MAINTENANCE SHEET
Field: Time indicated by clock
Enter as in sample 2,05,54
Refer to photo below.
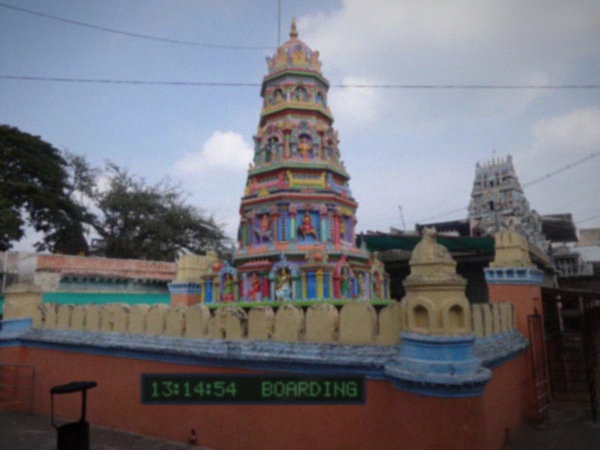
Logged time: 13,14,54
